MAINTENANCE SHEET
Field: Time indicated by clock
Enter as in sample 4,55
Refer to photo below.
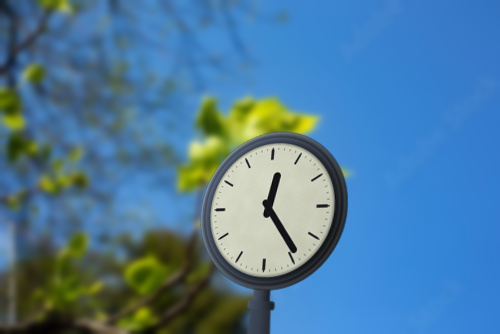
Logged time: 12,24
